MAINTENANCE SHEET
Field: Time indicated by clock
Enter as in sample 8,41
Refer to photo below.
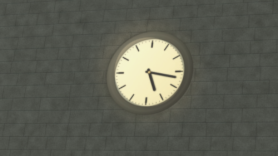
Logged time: 5,17
